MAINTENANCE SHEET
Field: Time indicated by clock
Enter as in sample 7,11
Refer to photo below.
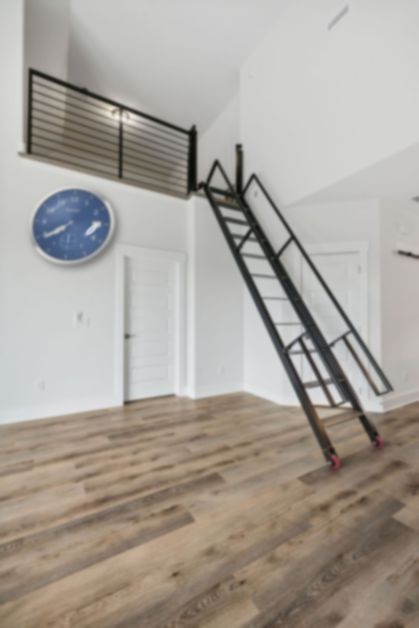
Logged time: 7,39
